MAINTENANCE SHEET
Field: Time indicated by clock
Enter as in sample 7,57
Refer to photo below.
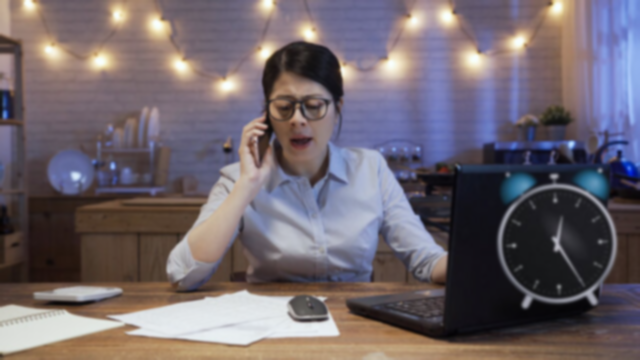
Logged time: 12,25
